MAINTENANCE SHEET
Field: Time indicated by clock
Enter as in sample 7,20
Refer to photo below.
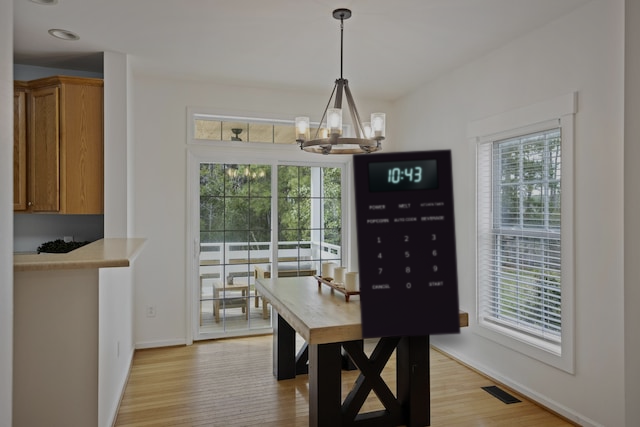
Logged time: 10,43
